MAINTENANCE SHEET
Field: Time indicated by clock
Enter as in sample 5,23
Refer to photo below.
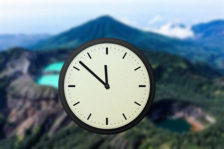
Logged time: 11,52
